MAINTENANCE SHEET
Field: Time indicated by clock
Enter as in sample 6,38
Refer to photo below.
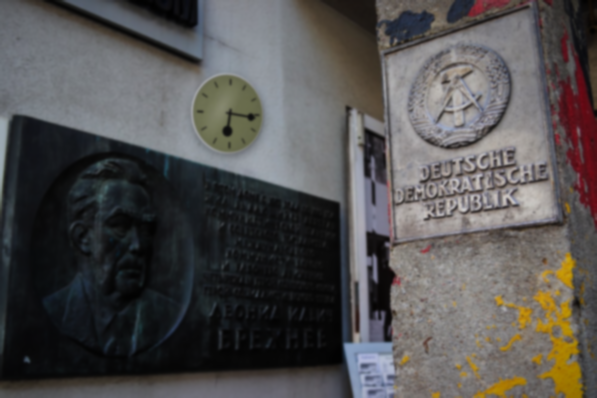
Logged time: 6,16
